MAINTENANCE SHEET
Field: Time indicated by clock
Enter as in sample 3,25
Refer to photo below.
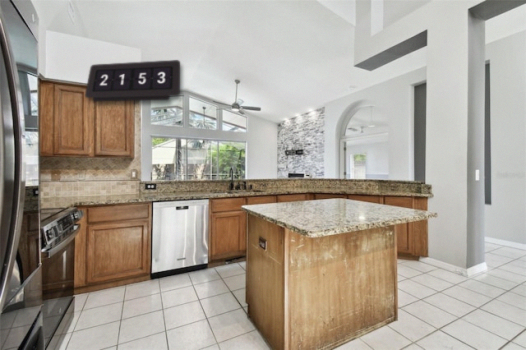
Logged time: 21,53
